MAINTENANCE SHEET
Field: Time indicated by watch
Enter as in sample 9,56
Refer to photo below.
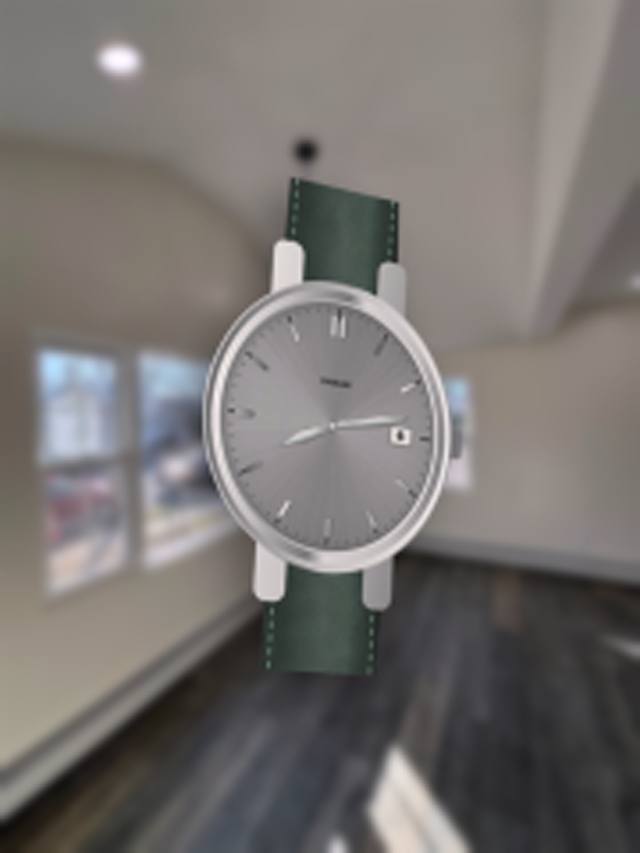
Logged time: 8,13
